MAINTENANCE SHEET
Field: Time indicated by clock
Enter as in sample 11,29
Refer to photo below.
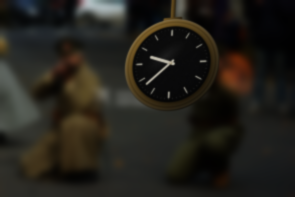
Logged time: 9,38
